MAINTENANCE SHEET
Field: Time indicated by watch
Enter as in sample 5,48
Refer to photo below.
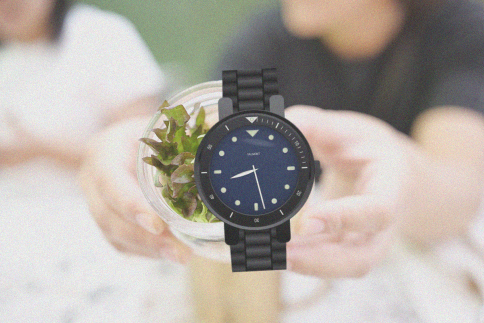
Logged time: 8,28
